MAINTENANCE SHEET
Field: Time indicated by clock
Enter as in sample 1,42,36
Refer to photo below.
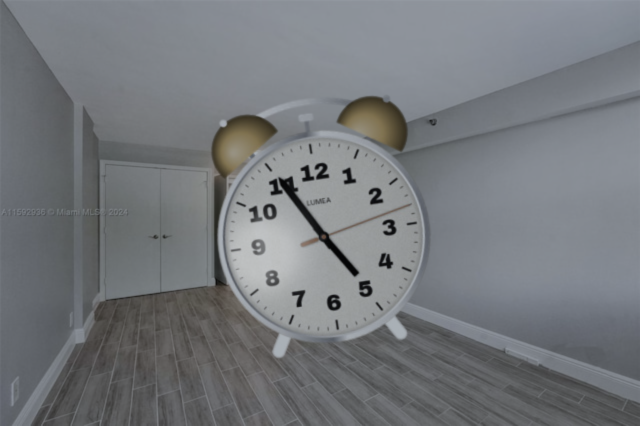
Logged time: 4,55,13
